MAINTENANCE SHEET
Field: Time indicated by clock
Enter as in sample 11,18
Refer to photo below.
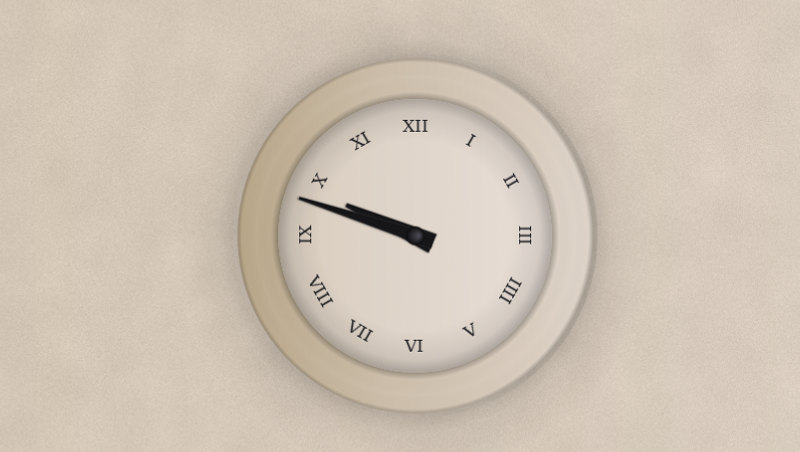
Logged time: 9,48
